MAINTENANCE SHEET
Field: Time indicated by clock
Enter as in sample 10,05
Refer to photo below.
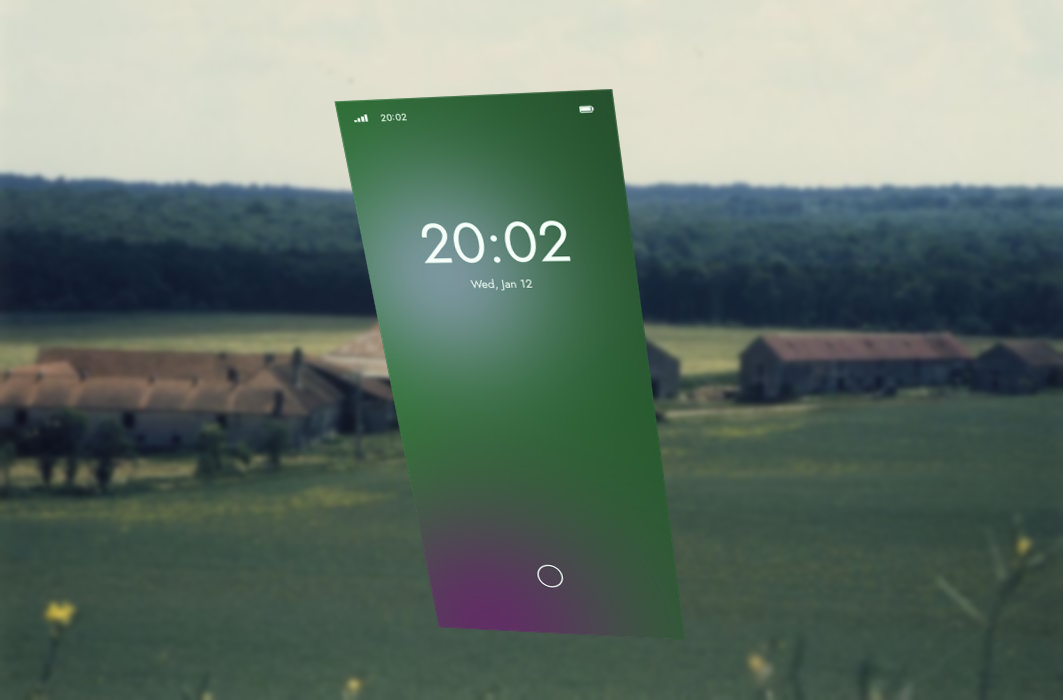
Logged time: 20,02
